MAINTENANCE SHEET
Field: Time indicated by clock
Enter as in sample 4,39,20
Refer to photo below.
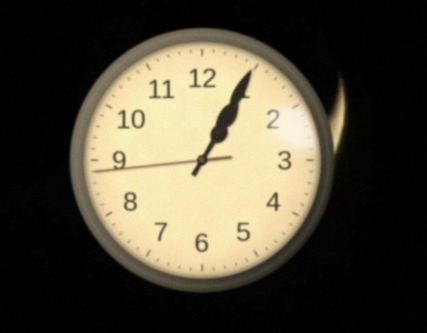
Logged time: 1,04,44
